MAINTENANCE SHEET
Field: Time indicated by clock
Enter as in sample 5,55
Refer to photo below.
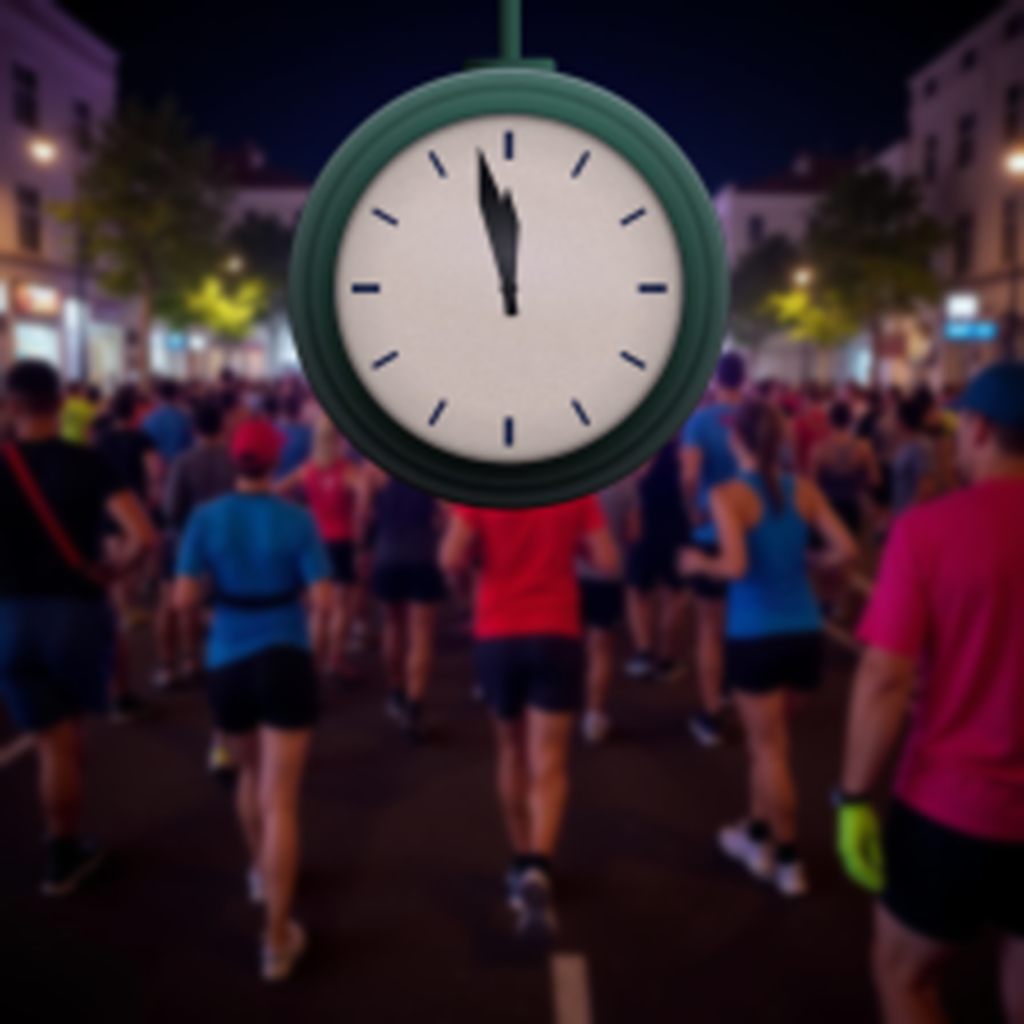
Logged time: 11,58
